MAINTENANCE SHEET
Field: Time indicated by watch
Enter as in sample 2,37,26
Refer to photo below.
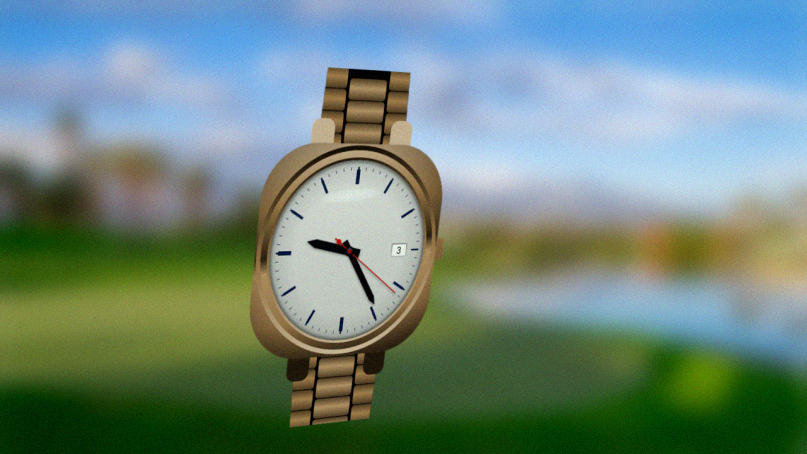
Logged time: 9,24,21
